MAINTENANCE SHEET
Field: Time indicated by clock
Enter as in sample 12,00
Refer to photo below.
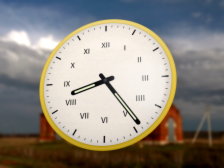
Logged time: 8,24
